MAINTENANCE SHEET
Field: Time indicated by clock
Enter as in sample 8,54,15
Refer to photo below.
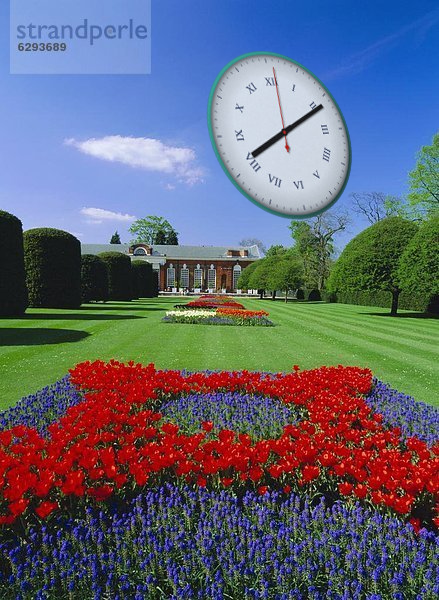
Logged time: 8,11,01
